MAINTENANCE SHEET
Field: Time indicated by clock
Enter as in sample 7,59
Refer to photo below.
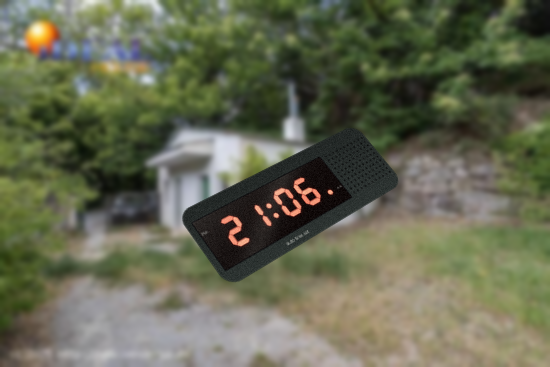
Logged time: 21,06
